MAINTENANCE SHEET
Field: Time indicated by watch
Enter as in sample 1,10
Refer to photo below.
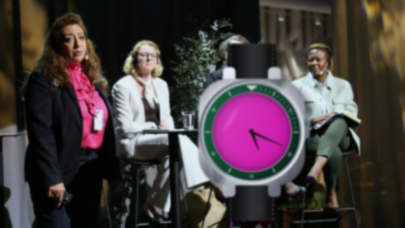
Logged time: 5,19
